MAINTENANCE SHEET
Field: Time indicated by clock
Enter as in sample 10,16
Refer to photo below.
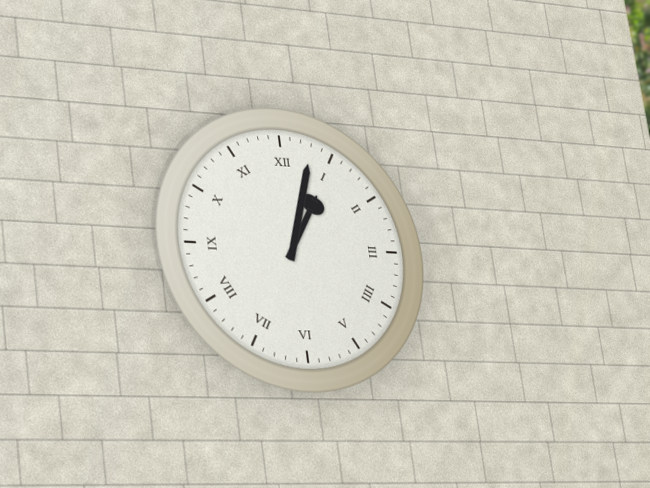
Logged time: 1,03
